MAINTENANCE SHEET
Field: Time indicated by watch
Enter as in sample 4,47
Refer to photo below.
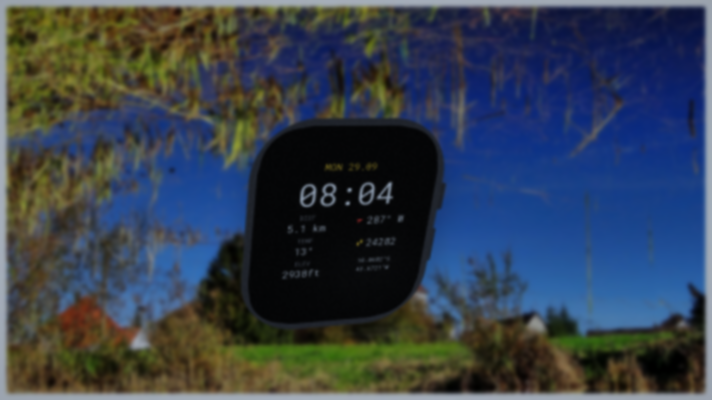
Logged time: 8,04
